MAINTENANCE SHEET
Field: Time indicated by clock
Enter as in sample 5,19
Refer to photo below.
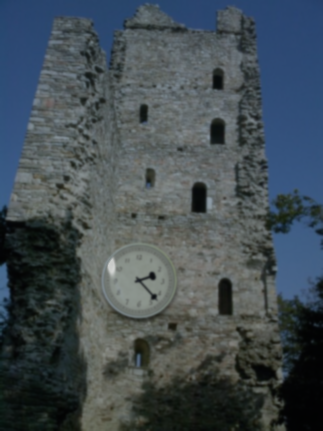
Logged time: 2,23
